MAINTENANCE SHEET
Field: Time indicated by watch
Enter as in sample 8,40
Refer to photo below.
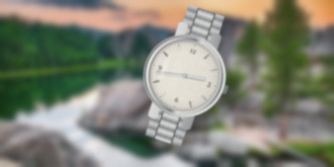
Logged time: 2,43
